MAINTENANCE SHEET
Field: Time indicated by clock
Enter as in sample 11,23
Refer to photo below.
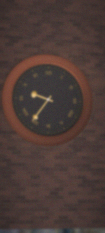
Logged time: 9,36
